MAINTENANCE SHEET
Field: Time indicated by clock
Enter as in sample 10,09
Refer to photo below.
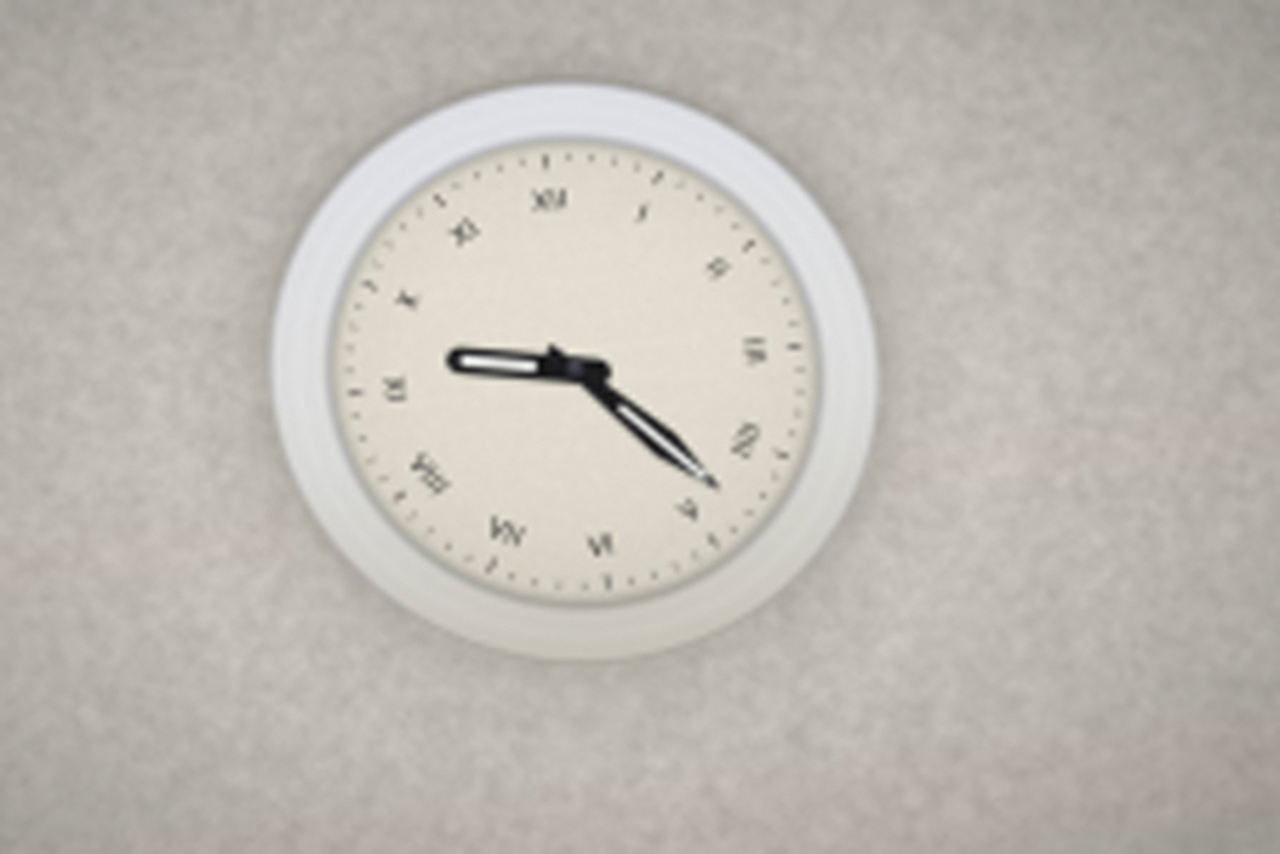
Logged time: 9,23
